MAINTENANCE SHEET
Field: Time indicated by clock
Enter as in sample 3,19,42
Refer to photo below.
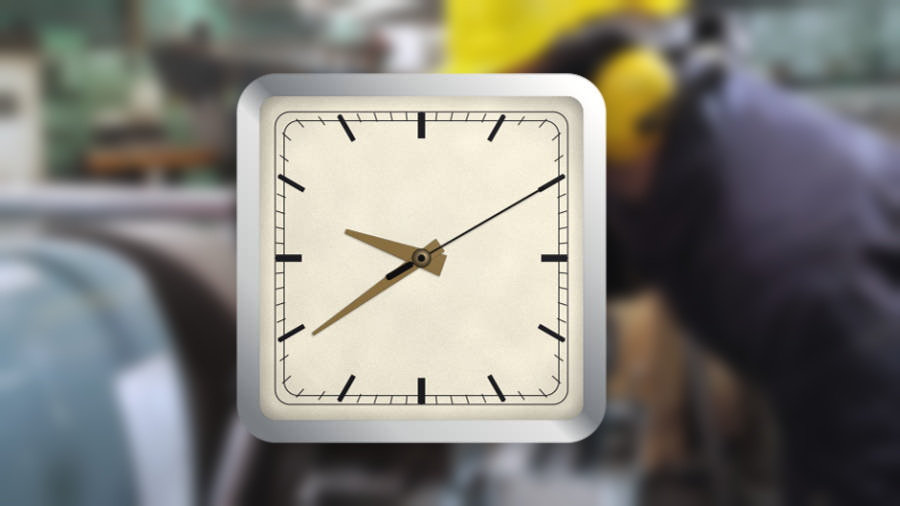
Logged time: 9,39,10
